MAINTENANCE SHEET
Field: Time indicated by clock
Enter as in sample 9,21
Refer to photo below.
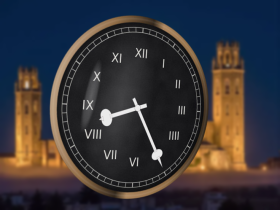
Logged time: 8,25
